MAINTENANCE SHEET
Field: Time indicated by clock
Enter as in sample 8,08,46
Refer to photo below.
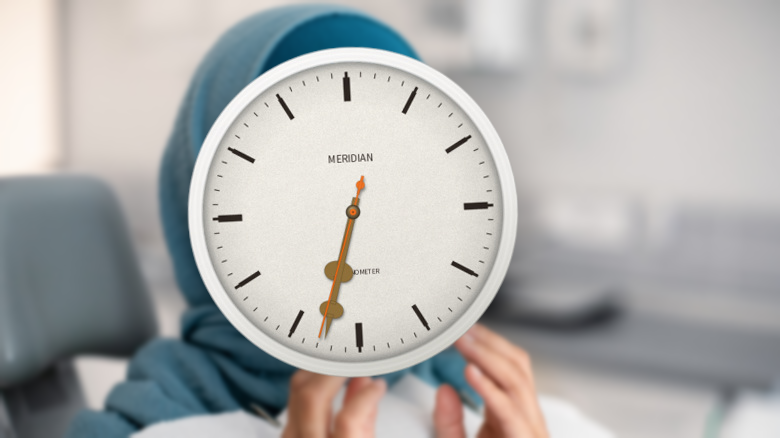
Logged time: 6,32,33
